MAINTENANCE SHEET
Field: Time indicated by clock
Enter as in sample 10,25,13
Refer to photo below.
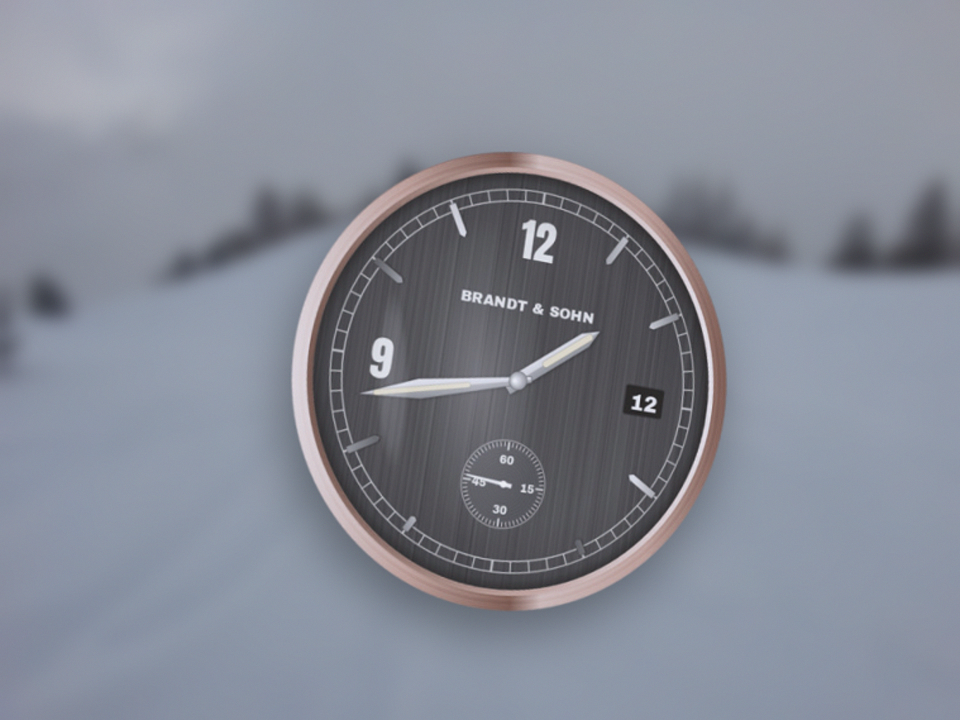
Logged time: 1,42,46
